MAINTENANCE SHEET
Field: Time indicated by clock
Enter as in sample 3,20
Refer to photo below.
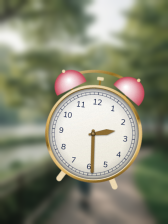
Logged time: 2,29
